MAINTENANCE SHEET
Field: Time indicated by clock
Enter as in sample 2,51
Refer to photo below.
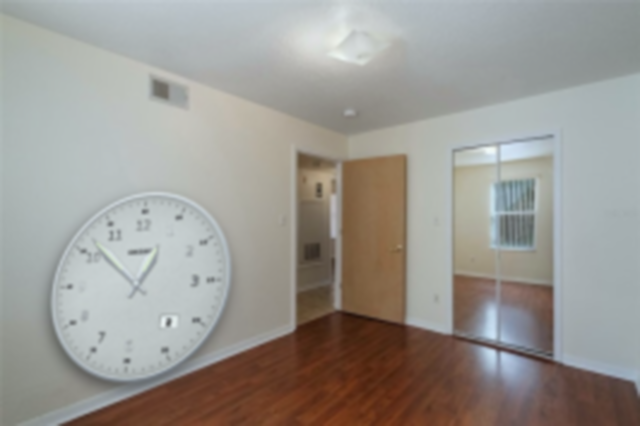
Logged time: 12,52
